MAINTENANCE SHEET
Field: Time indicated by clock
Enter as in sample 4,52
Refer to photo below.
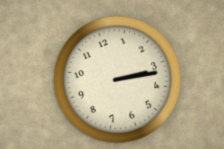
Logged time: 3,17
